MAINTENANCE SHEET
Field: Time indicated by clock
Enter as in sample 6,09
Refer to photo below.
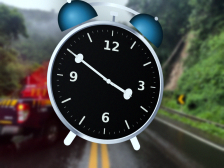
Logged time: 3,50
